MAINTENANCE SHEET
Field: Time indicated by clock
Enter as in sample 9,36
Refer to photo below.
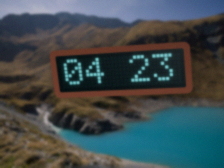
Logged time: 4,23
